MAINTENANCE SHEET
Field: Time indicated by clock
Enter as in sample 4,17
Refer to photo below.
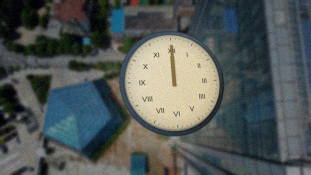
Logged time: 12,00
